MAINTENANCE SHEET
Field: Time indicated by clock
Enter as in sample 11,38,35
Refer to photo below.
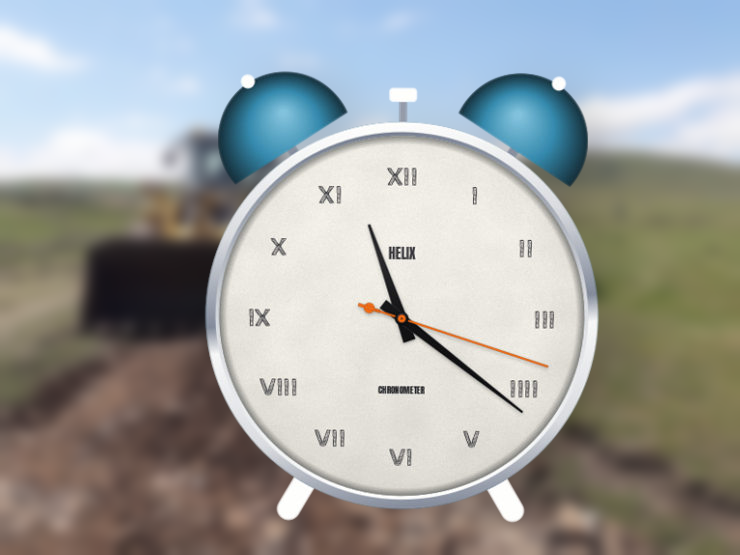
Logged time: 11,21,18
